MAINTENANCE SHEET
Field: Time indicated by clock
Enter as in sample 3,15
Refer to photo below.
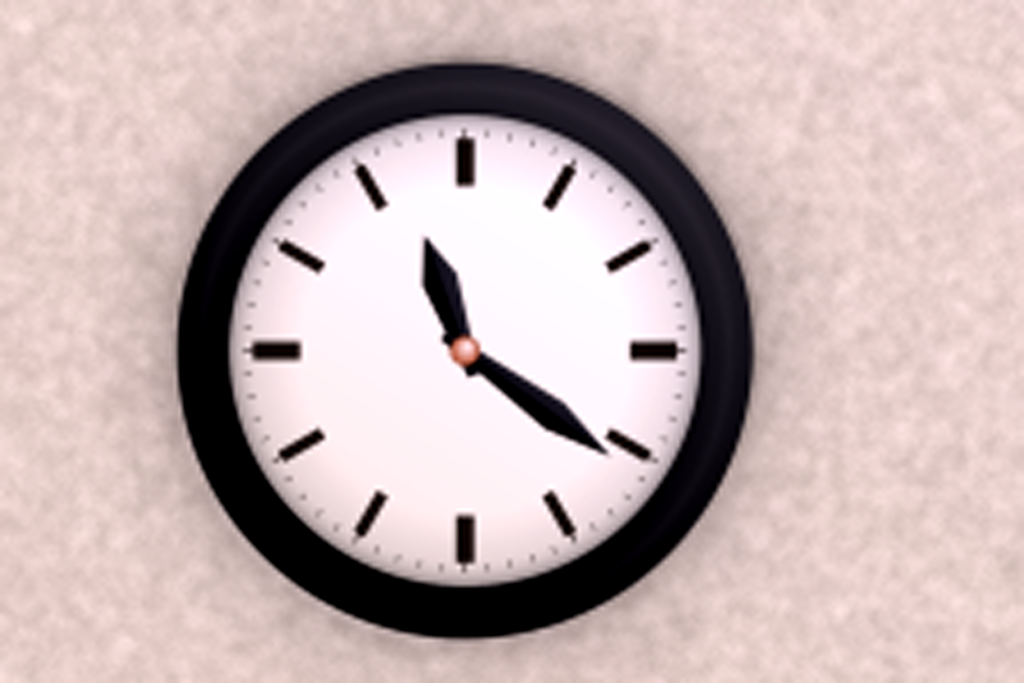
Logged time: 11,21
